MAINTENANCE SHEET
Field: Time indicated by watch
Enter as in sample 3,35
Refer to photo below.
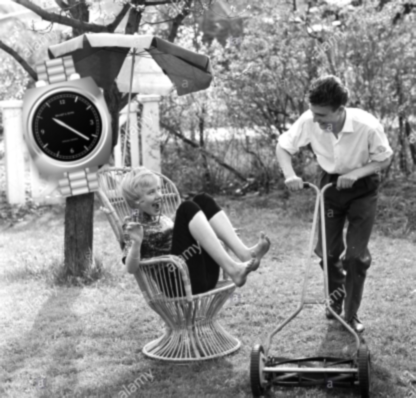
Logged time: 10,22
